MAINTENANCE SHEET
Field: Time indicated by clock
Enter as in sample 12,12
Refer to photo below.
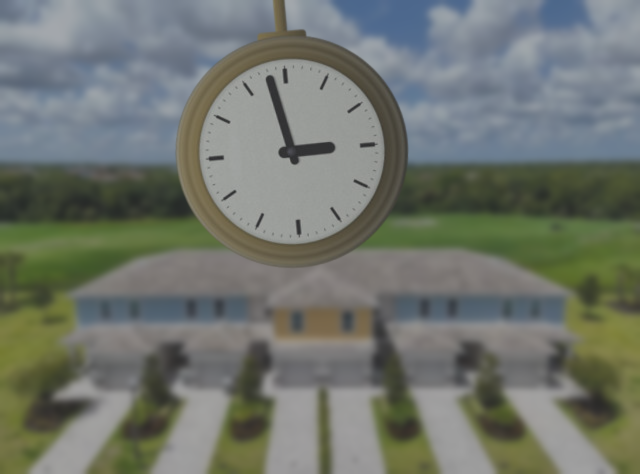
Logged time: 2,58
